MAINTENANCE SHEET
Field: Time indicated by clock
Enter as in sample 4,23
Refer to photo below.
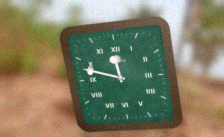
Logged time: 11,48
